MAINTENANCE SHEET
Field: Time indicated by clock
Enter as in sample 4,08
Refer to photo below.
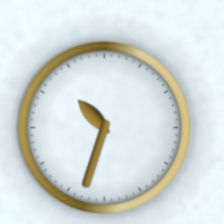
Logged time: 10,33
